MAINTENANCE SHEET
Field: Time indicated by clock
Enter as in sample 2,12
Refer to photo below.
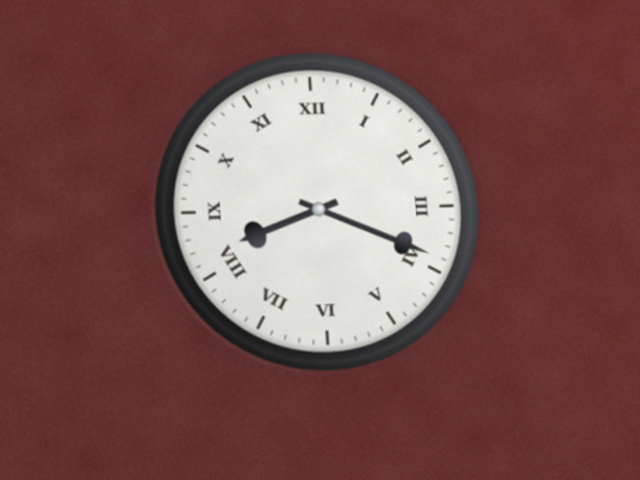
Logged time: 8,19
